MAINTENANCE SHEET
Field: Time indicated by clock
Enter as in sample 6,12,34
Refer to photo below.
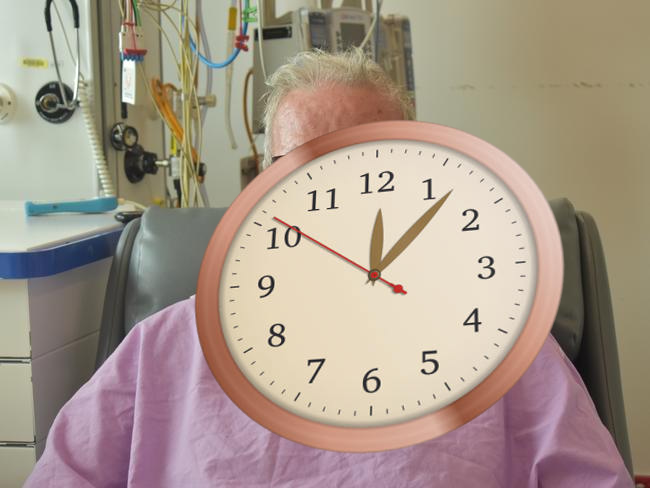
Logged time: 12,06,51
